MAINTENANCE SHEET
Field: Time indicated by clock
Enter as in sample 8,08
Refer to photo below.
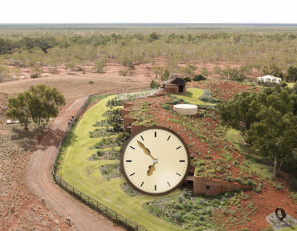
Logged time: 6,53
